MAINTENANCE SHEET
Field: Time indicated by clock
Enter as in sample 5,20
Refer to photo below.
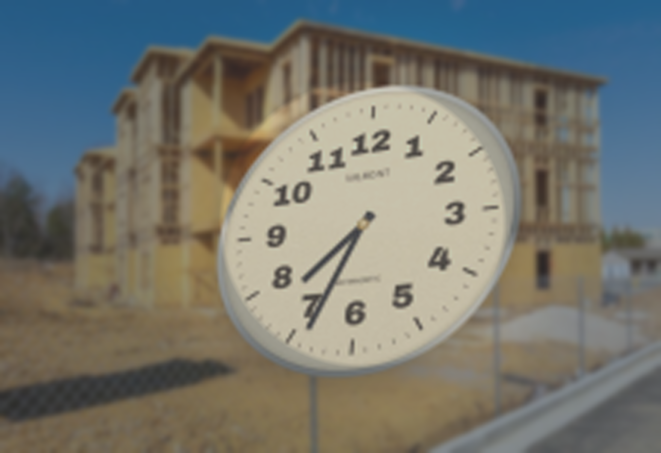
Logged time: 7,34
